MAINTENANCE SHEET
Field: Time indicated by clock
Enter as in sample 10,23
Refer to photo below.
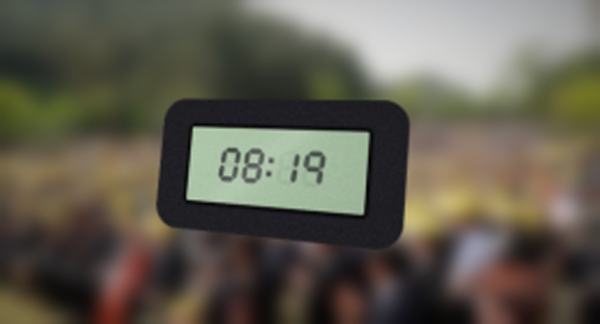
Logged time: 8,19
